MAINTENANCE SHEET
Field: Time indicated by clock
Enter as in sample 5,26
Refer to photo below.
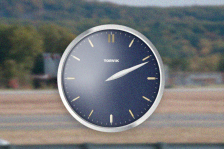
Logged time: 2,11
